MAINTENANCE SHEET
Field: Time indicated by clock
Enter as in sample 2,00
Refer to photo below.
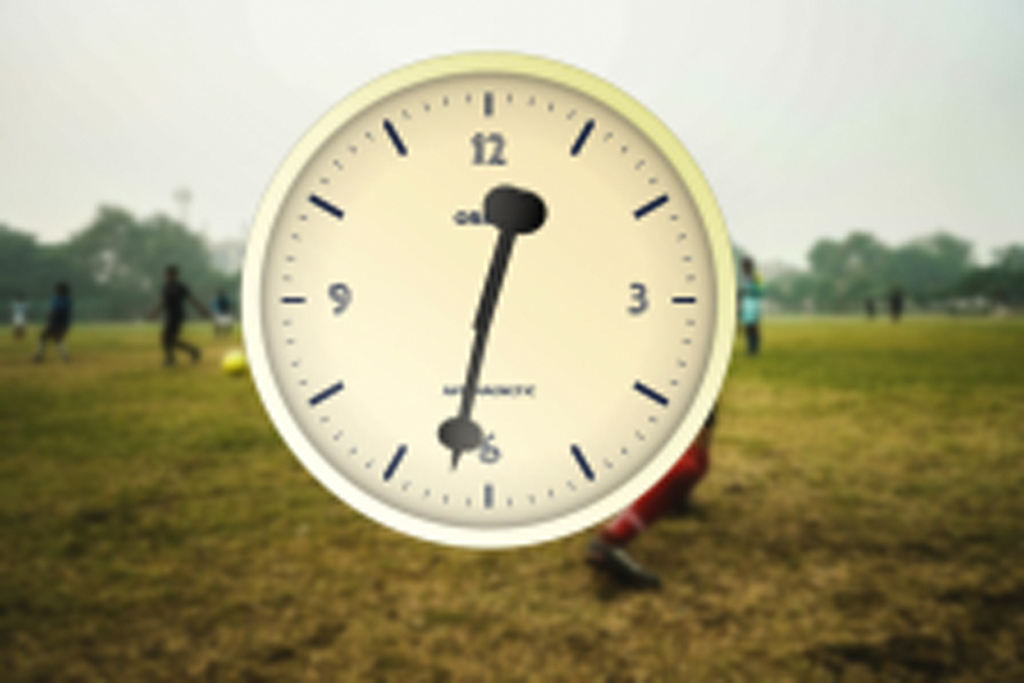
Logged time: 12,32
